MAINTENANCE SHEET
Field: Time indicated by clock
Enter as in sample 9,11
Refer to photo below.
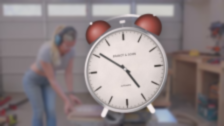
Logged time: 4,51
